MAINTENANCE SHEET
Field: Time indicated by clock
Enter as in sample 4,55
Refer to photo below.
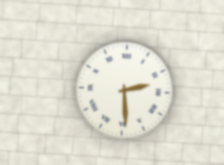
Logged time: 2,29
